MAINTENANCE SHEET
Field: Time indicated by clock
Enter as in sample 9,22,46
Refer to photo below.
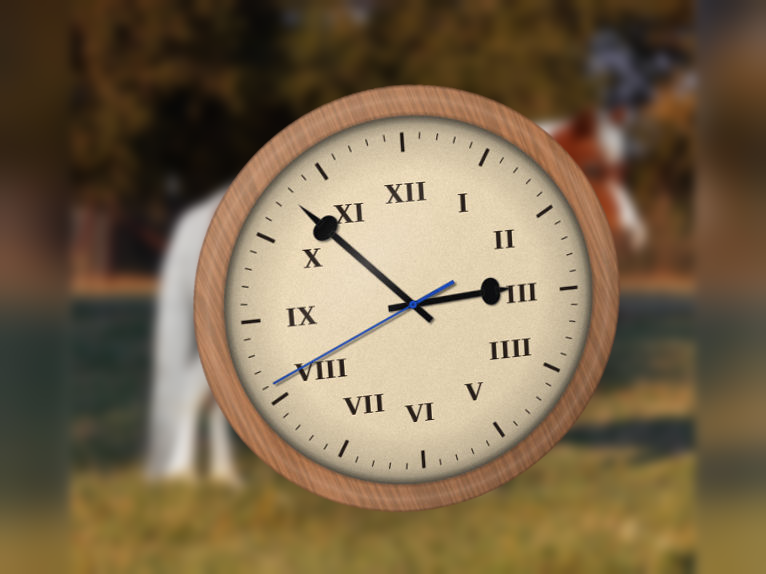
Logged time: 2,52,41
